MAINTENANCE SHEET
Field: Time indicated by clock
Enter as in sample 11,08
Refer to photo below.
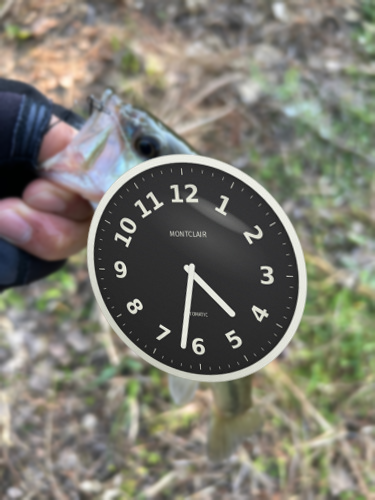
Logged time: 4,32
